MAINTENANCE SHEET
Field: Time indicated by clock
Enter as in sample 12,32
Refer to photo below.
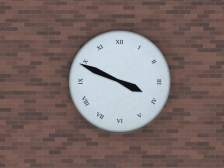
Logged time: 3,49
